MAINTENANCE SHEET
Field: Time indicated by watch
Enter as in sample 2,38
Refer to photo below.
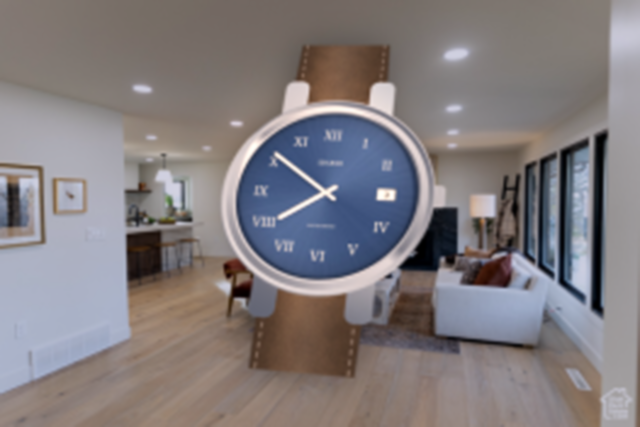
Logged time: 7,51
